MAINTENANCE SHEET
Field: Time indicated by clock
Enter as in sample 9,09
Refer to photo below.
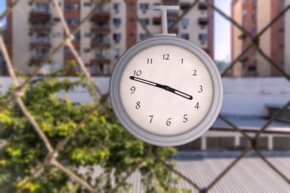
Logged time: 3,48
